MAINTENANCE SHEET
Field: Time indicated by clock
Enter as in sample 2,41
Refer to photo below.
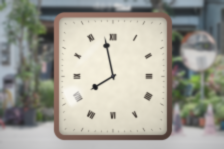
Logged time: 7,58
